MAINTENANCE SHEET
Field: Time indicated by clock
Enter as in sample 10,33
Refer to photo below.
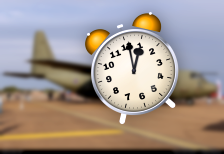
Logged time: 1,01
